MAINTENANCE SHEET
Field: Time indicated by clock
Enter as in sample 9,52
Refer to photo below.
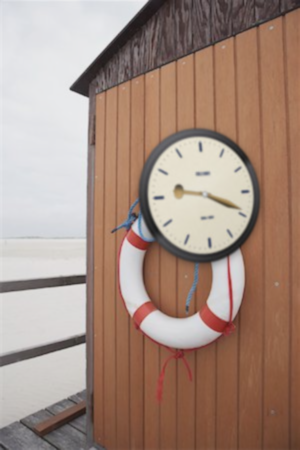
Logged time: 9,19
